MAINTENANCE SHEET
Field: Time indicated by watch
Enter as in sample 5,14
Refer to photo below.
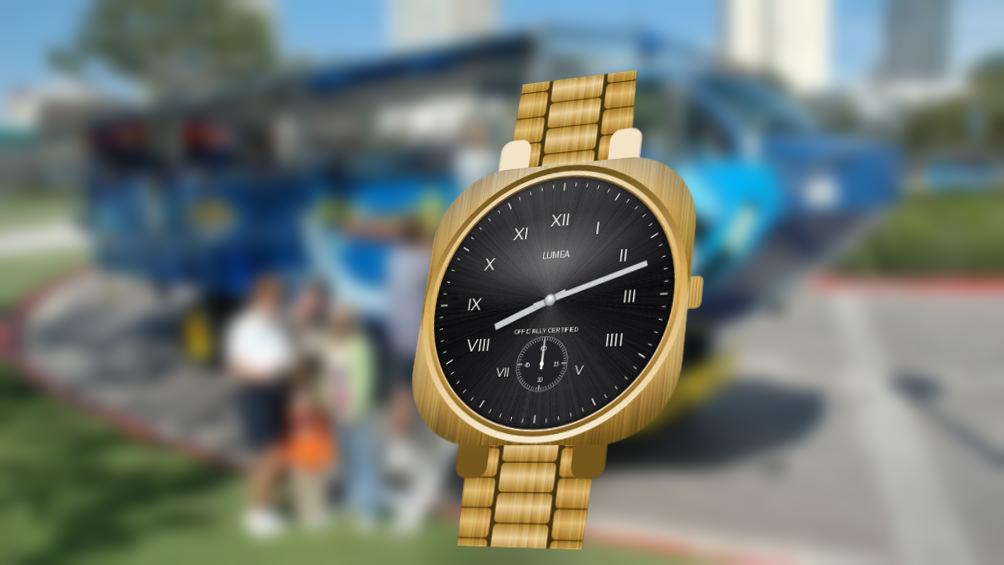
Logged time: 8,12
